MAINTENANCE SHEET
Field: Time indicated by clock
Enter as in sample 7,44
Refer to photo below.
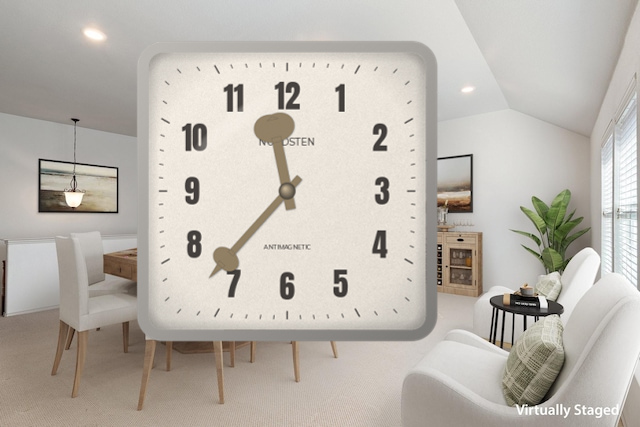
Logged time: 11,37
